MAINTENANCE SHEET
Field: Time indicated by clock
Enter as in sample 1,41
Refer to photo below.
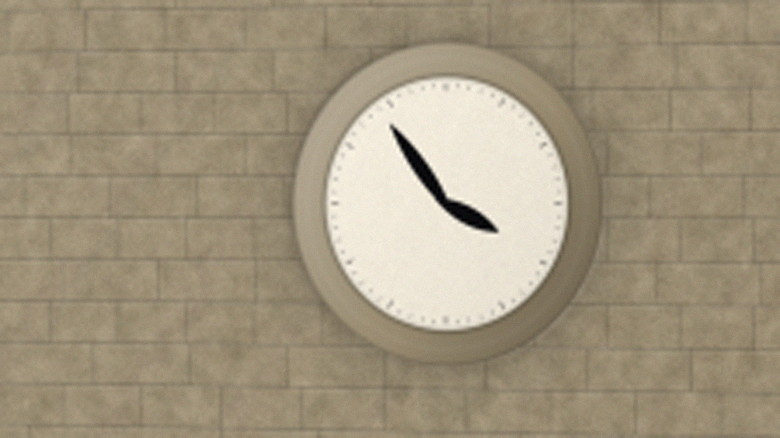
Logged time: 3,54
